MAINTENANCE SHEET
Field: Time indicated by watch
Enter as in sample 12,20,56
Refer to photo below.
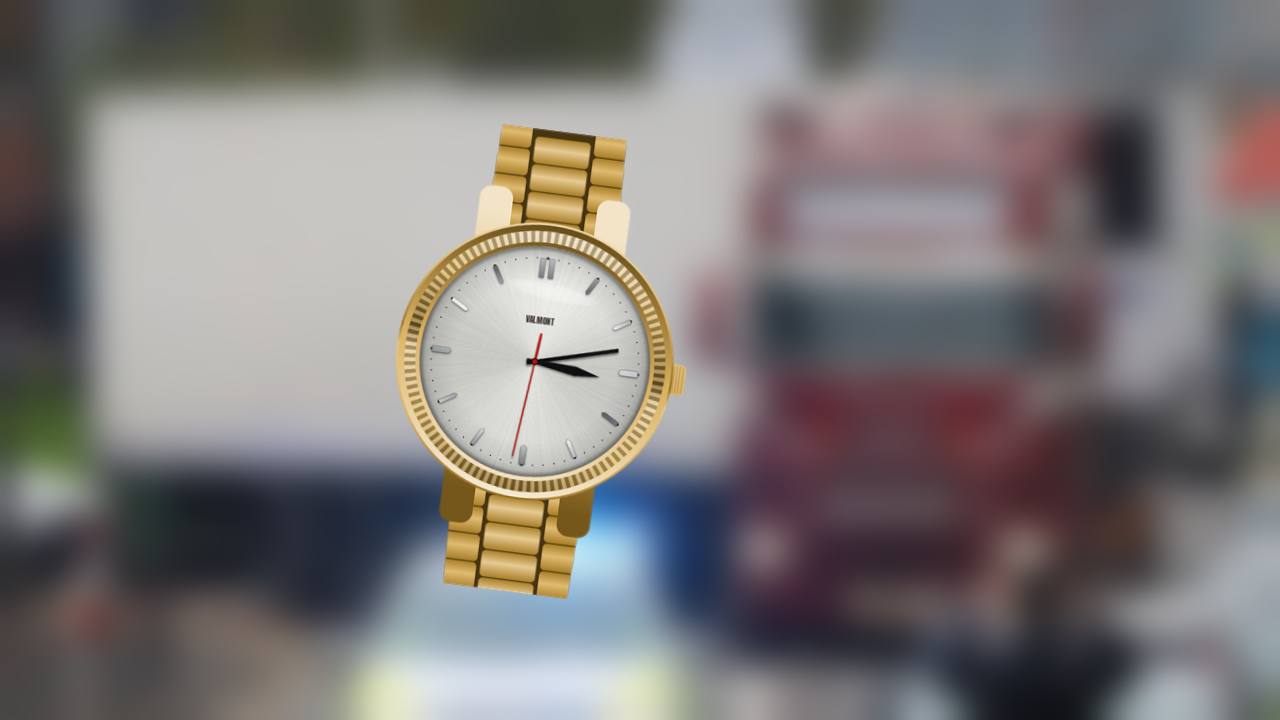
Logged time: 3,12,31
